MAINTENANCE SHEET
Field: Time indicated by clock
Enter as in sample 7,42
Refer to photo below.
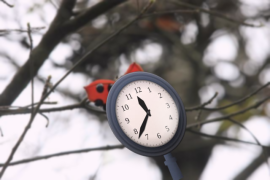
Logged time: 11,38
